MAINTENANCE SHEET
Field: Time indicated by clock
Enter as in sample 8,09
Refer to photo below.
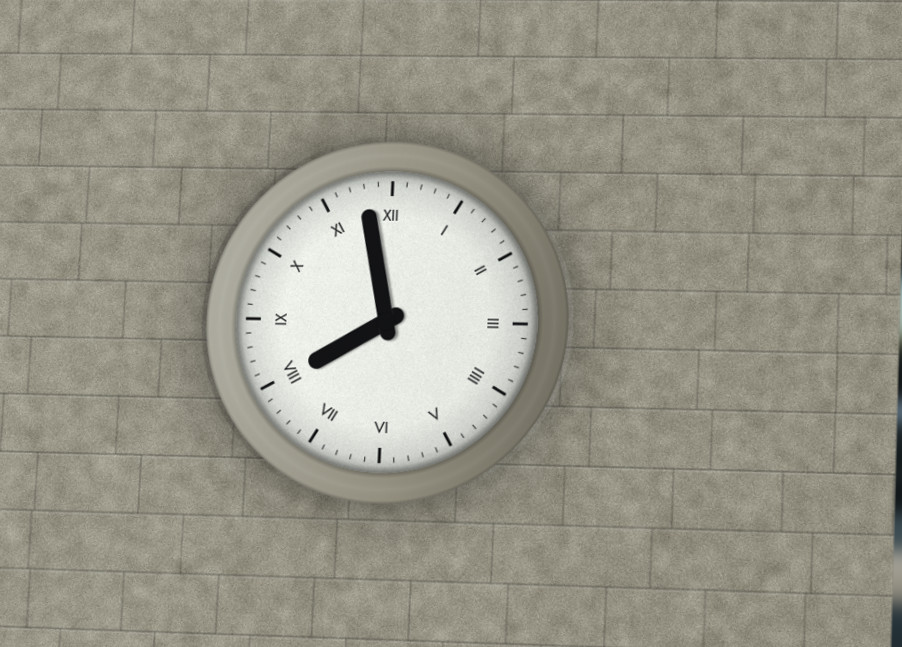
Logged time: 7,58
